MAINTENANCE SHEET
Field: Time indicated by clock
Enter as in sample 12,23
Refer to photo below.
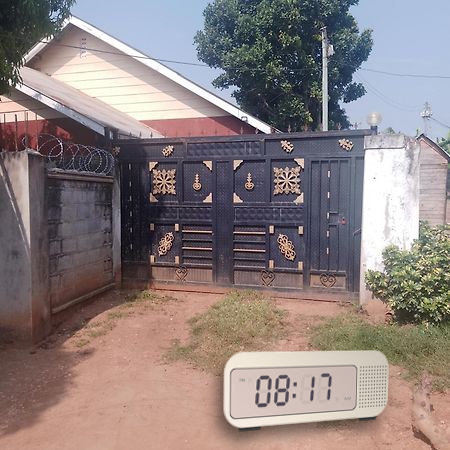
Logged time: 8,17
